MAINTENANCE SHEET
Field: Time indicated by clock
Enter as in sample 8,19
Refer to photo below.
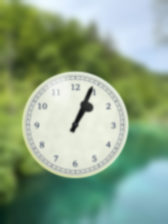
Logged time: 1,04
